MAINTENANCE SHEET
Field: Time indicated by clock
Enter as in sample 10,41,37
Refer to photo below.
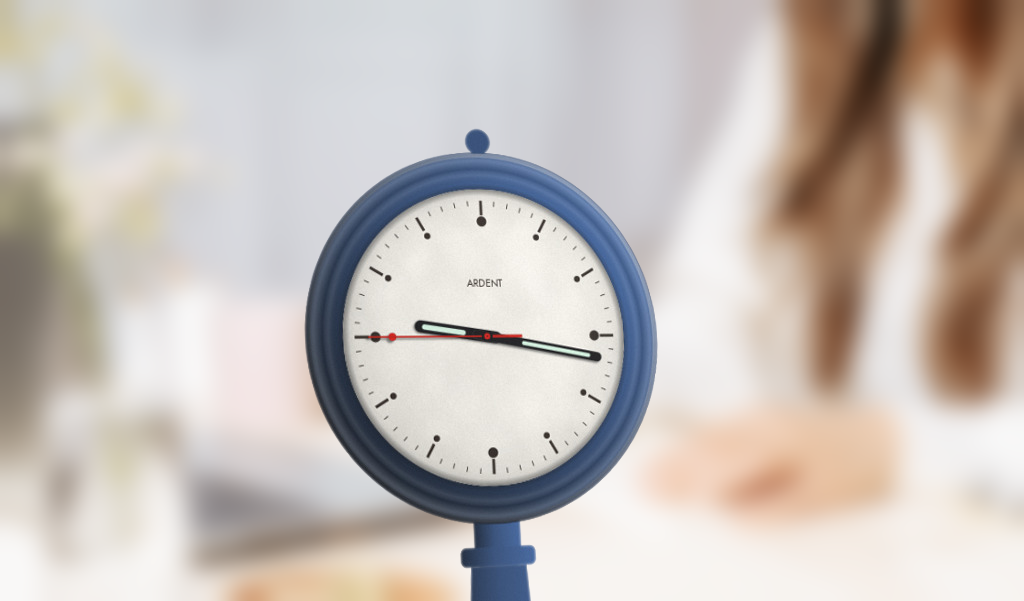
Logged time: 9,16,45
